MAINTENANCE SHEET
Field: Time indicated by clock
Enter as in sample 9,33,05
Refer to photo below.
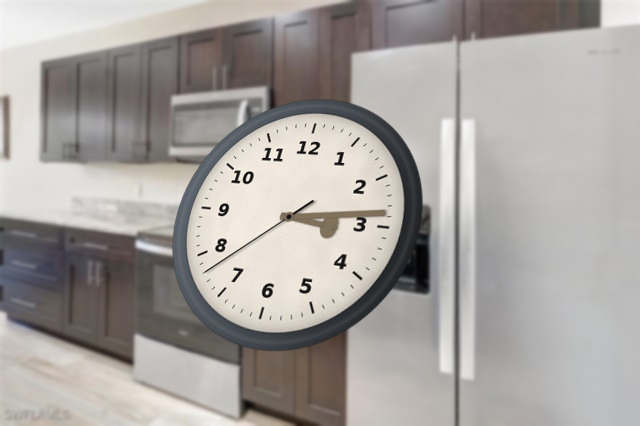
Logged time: 3,13,38
